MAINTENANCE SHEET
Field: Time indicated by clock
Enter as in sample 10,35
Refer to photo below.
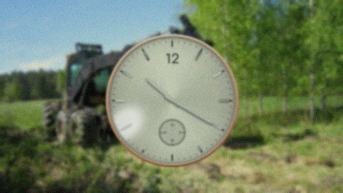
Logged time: 10,20
